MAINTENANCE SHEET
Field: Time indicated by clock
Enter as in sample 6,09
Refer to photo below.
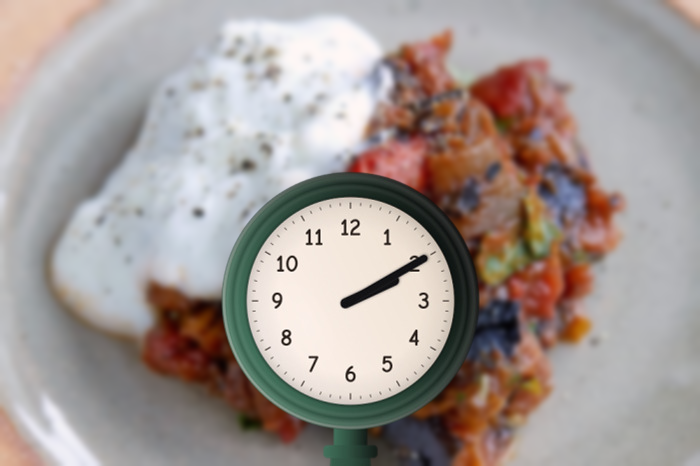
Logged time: 2,10
